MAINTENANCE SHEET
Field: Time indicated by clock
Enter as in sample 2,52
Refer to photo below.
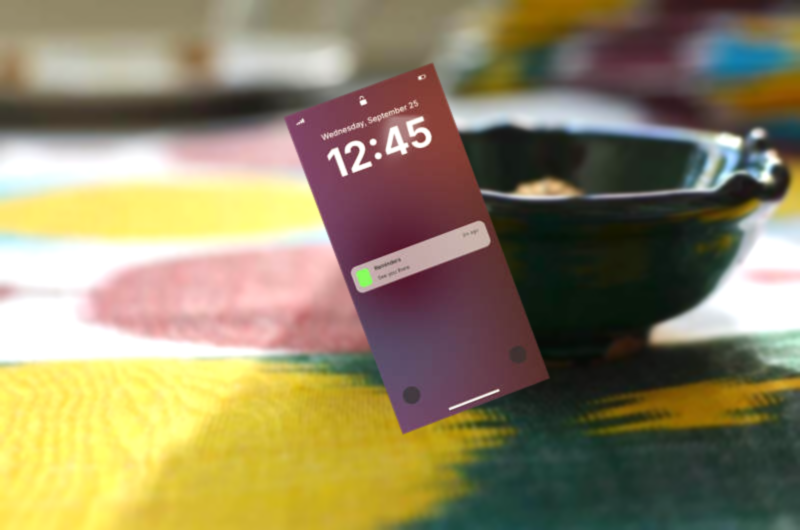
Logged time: 12,45
